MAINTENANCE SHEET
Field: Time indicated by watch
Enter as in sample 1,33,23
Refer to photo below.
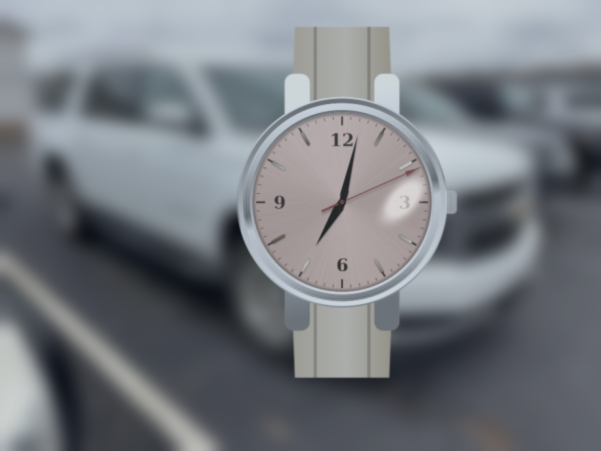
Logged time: 7,02,11
